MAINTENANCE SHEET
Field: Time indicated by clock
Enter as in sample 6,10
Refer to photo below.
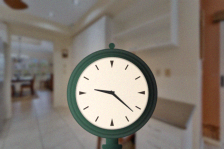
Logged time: 9,22
